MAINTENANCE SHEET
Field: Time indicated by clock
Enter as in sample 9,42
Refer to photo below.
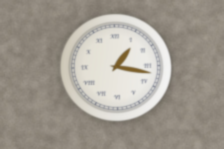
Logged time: 1,17
